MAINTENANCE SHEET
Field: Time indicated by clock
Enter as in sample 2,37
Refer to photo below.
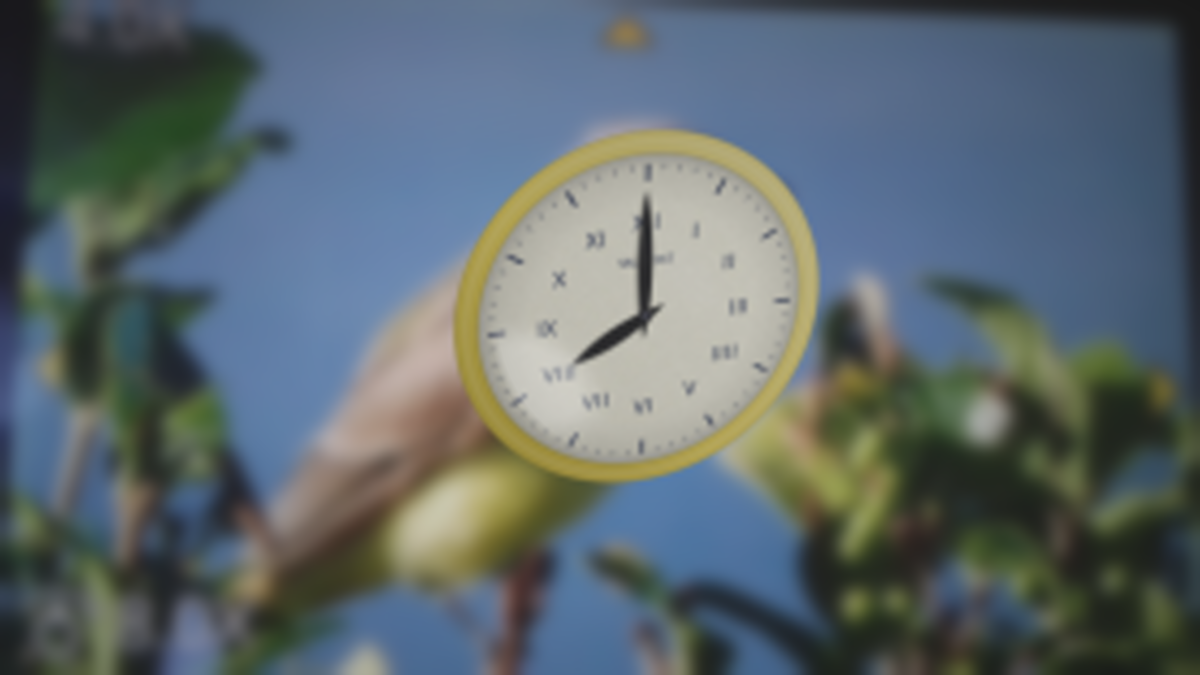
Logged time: 8,00
